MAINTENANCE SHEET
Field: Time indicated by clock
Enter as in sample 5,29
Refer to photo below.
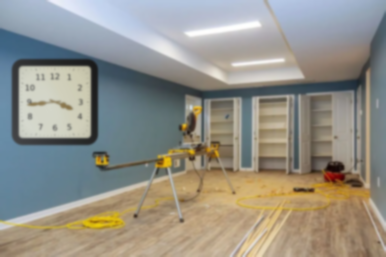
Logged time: 3,44
